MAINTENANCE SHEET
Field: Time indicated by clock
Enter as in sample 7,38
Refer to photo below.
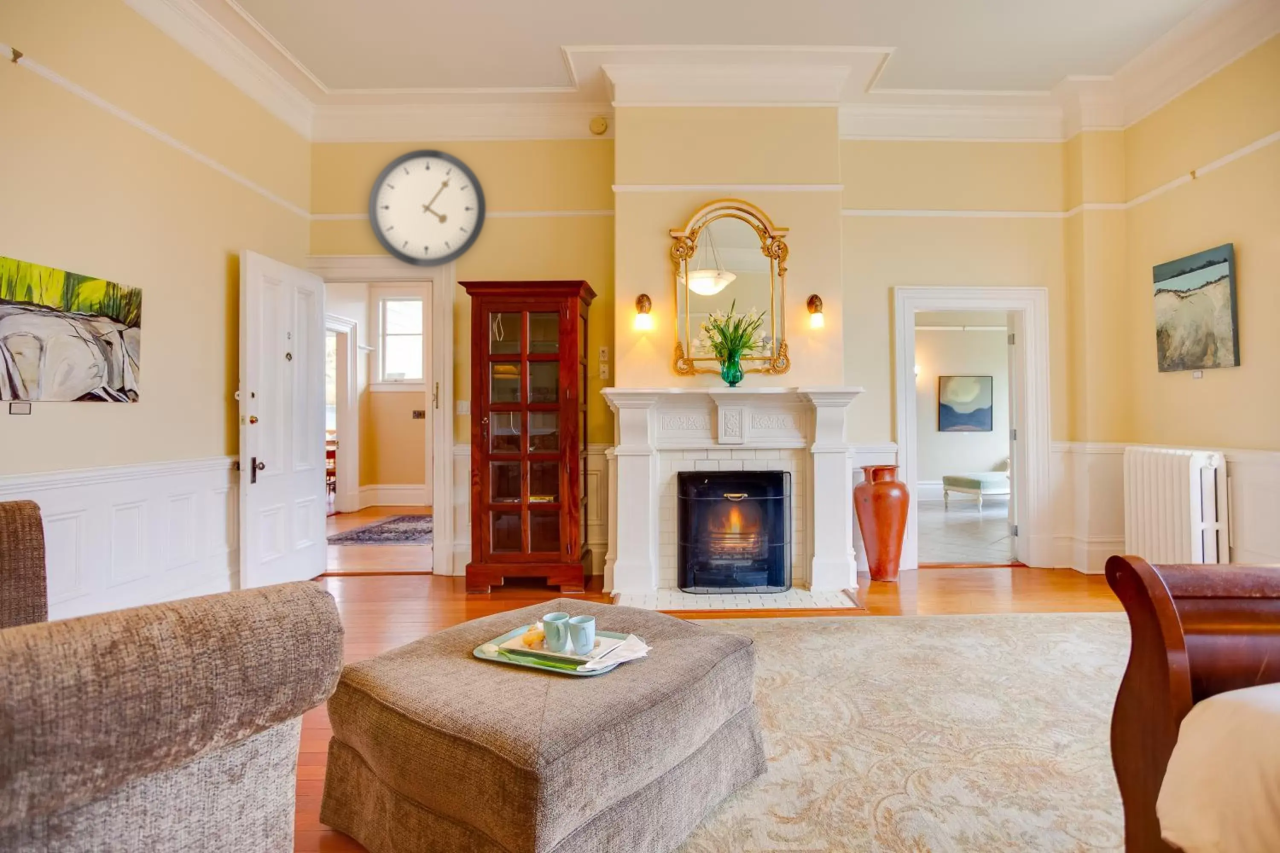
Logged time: 4,06
